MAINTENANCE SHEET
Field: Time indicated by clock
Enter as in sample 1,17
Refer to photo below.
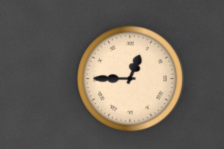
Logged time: 12,45
